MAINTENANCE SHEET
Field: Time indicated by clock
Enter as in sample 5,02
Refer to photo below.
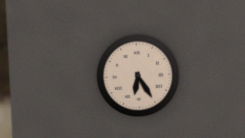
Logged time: 6,25
